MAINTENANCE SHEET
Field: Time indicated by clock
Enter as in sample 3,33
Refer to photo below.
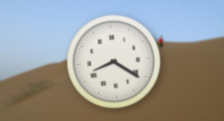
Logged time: 8,21
